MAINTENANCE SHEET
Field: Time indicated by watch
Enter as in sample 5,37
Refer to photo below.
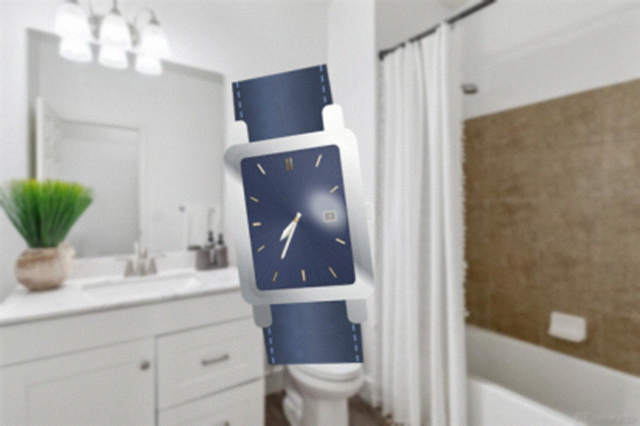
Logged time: 7,35
